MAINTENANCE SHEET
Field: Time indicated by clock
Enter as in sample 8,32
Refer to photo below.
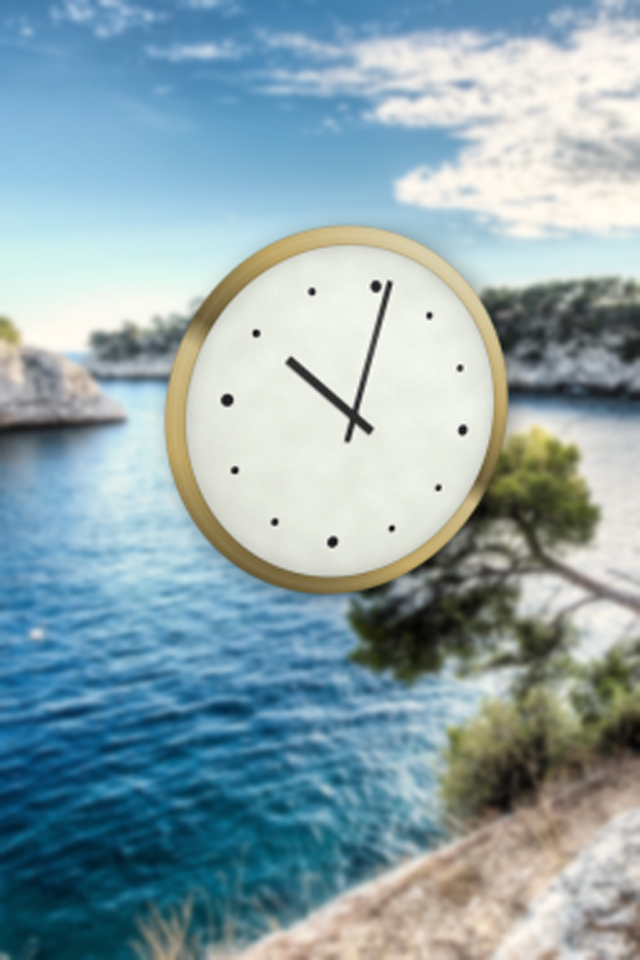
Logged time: 10,01
